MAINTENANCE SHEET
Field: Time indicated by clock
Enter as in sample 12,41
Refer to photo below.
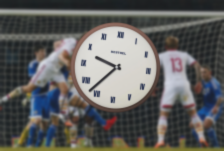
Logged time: 9,37
